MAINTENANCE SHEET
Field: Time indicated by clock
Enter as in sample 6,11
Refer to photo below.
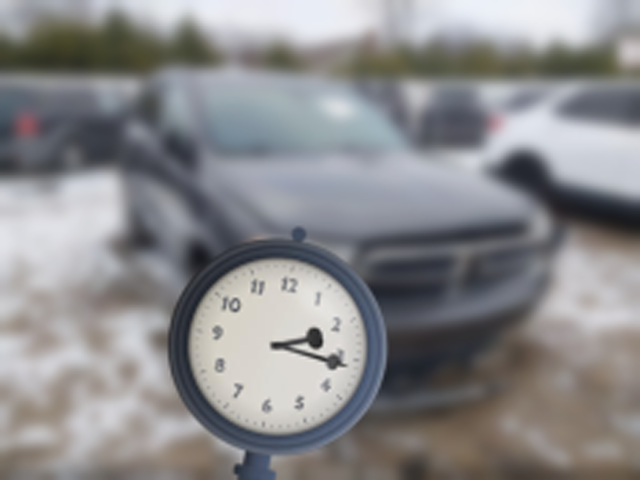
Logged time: 2,16
